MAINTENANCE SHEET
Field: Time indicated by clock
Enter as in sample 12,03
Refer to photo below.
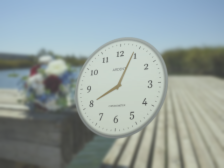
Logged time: 8,04
